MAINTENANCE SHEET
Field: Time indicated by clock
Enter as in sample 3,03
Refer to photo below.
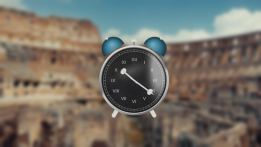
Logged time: 10,21
